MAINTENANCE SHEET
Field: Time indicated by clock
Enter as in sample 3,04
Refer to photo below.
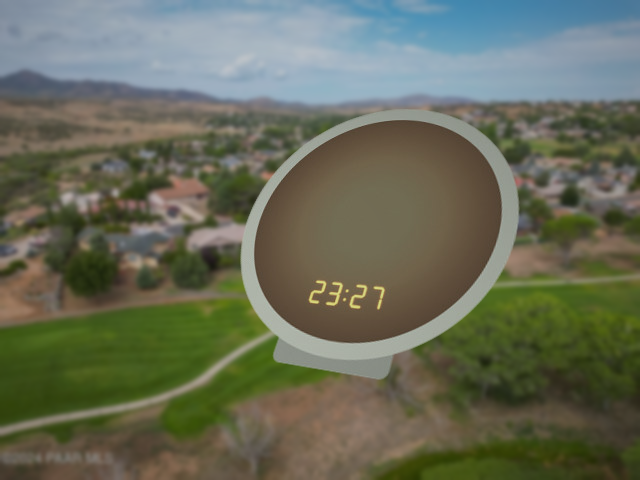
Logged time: 23,27
